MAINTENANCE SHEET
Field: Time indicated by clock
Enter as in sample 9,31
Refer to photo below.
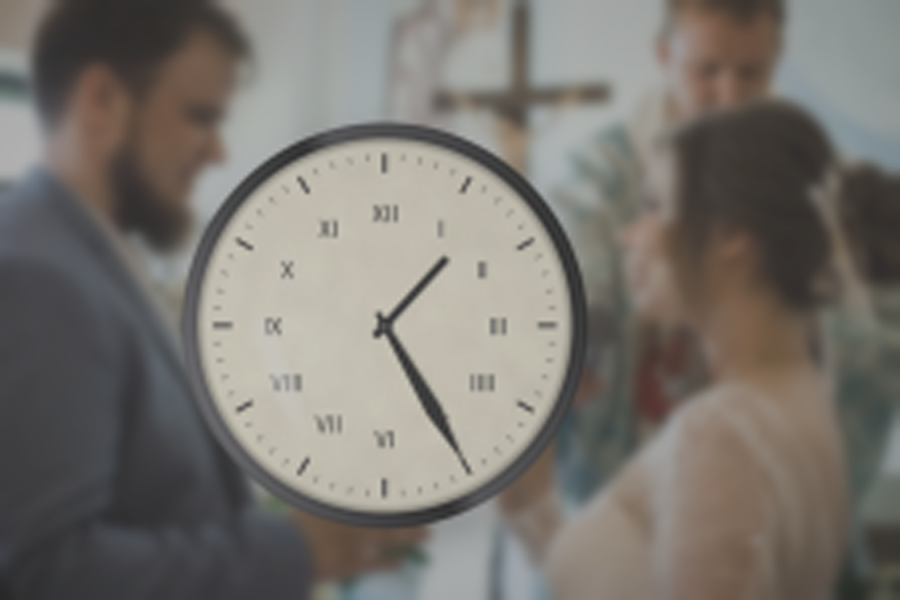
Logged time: 1,25
